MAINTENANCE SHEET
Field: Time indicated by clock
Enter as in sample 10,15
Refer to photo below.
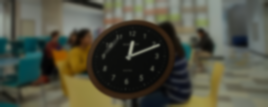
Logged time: 12,11
